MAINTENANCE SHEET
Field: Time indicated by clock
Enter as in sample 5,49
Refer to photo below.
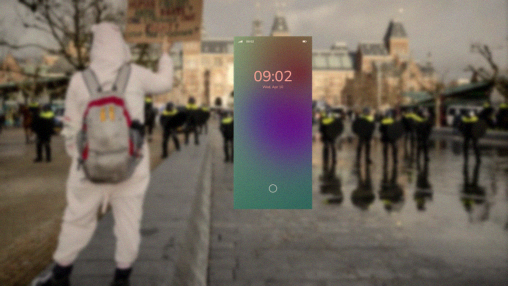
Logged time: 9,02
